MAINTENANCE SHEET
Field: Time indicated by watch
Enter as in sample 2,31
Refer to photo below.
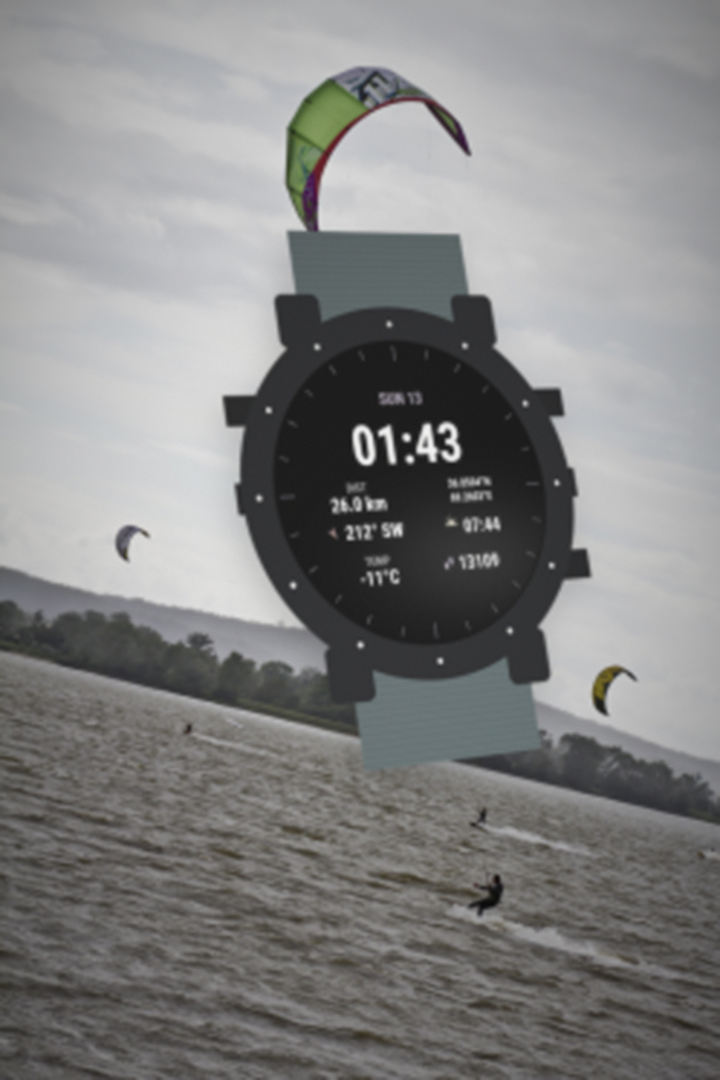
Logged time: 1,43
